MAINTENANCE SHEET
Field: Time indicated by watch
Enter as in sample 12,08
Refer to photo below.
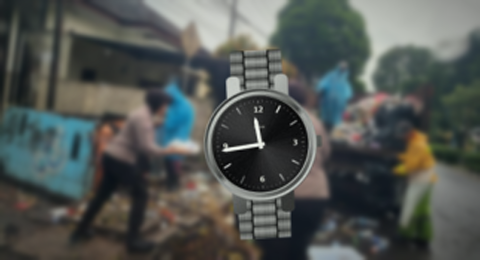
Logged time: 11,44
